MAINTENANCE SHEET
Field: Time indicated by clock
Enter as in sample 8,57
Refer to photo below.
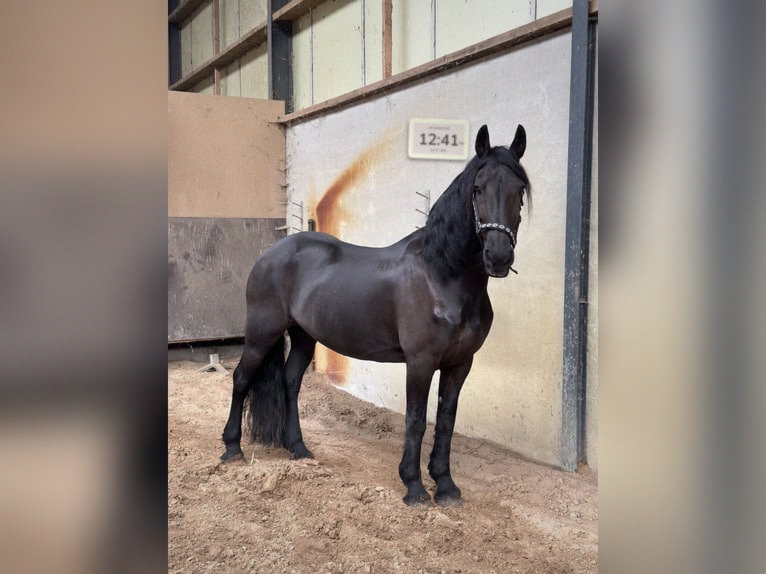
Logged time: 12,41
